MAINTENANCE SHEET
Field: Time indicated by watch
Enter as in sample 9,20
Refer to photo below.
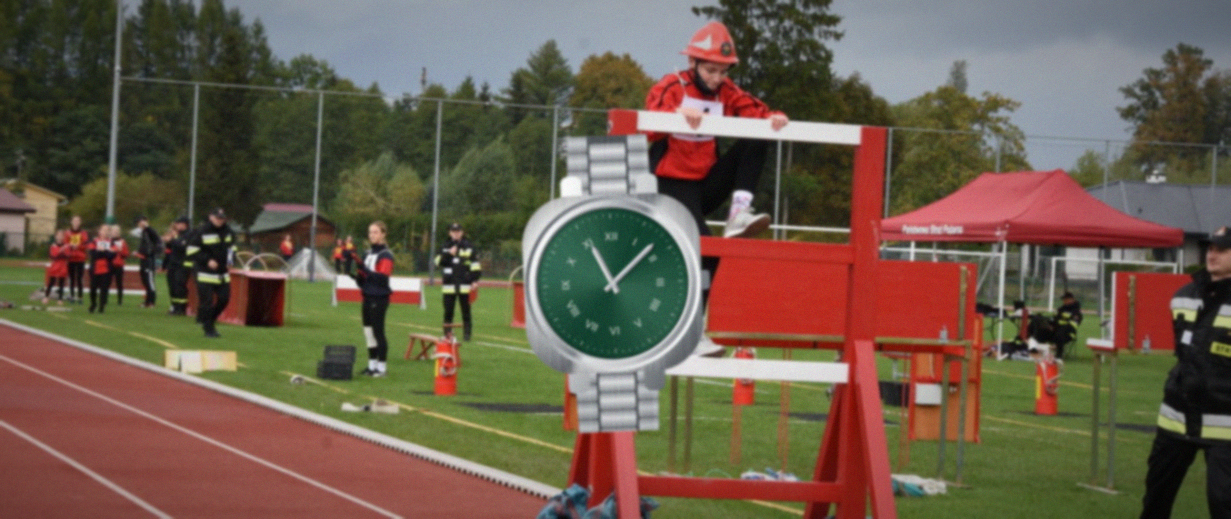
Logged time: 11,08
